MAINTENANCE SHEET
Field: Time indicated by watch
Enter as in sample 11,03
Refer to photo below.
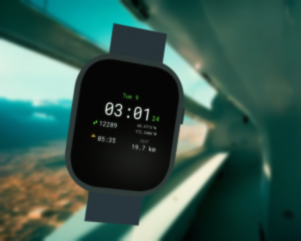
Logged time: 3,01
